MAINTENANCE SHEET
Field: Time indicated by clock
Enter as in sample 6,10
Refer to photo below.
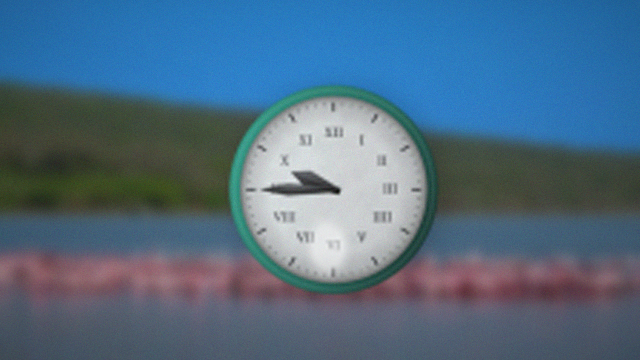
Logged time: 9,45
